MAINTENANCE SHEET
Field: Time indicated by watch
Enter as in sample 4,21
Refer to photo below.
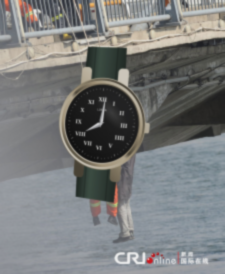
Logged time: 8,01
